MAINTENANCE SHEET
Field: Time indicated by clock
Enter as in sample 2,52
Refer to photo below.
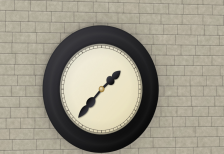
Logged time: 1,37
